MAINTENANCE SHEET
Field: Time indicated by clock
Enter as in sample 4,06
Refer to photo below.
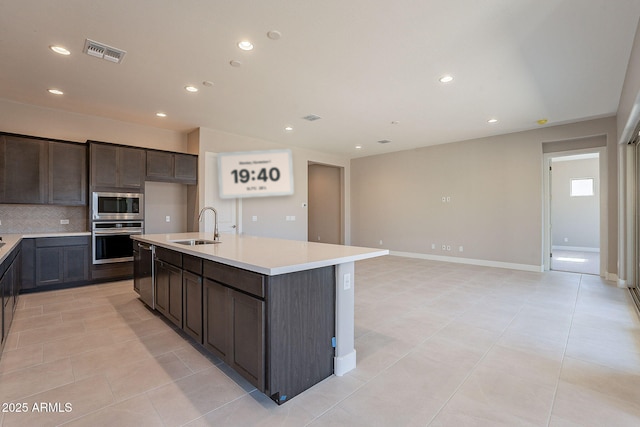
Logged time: 19,40
